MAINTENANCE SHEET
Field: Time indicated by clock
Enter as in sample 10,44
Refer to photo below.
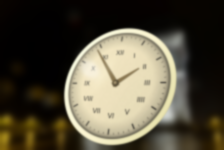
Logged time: 1,54
